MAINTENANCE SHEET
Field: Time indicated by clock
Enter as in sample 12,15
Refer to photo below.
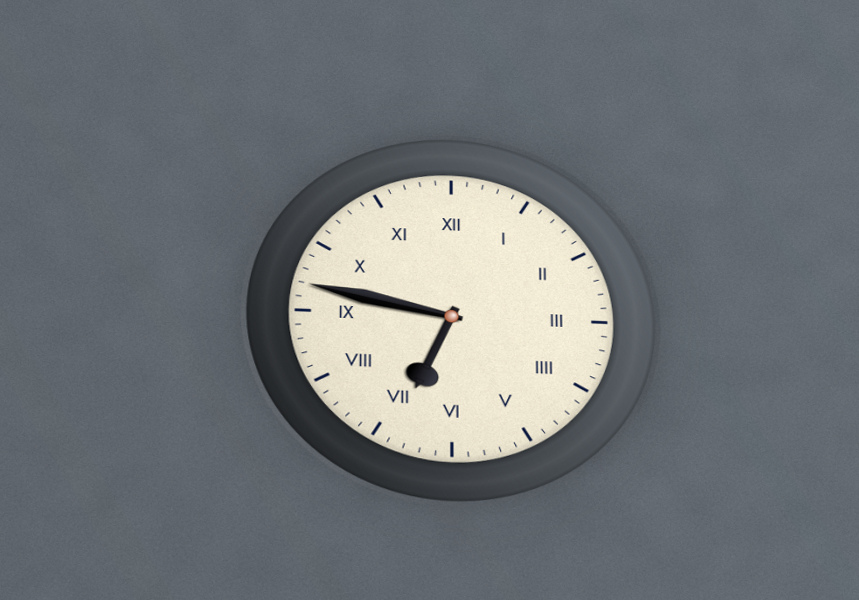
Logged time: 6,47
